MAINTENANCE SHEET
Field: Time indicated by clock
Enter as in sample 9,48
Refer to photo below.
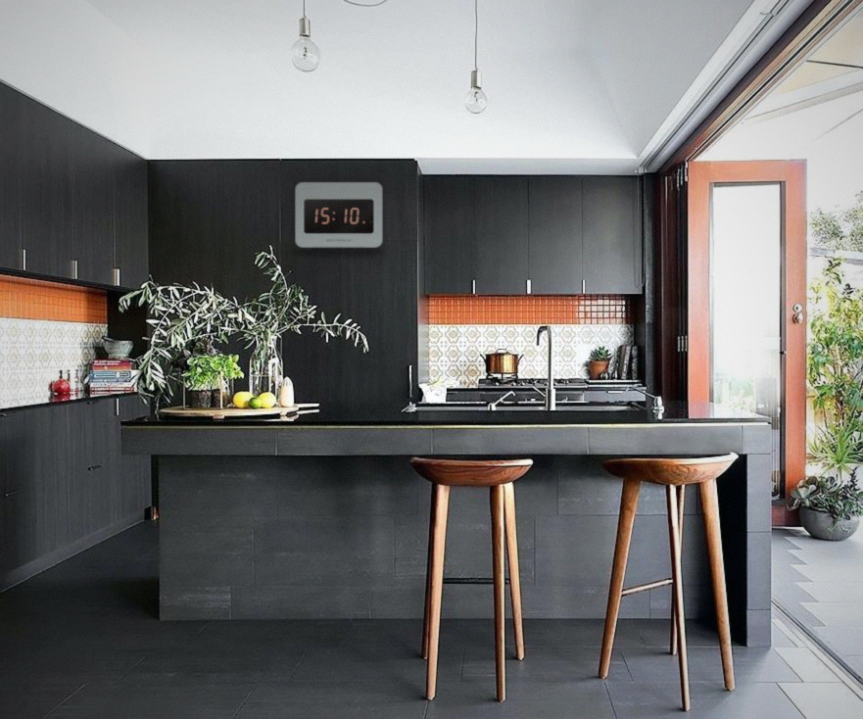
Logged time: 15,10
